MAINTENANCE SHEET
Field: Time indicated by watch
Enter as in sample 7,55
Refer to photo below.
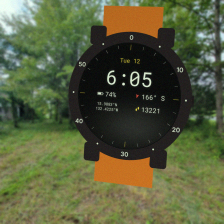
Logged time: 6,05
